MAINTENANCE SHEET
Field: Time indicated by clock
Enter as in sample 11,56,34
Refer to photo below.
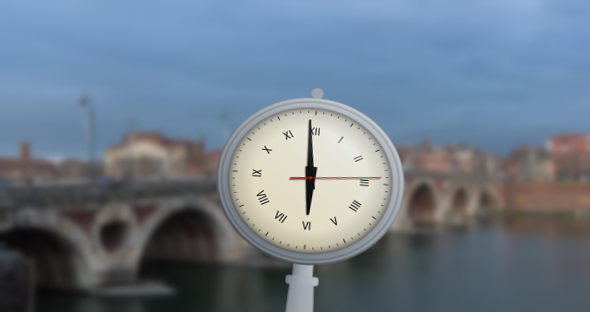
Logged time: 5,59,14
